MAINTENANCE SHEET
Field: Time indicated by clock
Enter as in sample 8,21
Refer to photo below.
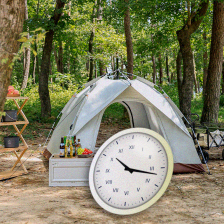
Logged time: 10,17
